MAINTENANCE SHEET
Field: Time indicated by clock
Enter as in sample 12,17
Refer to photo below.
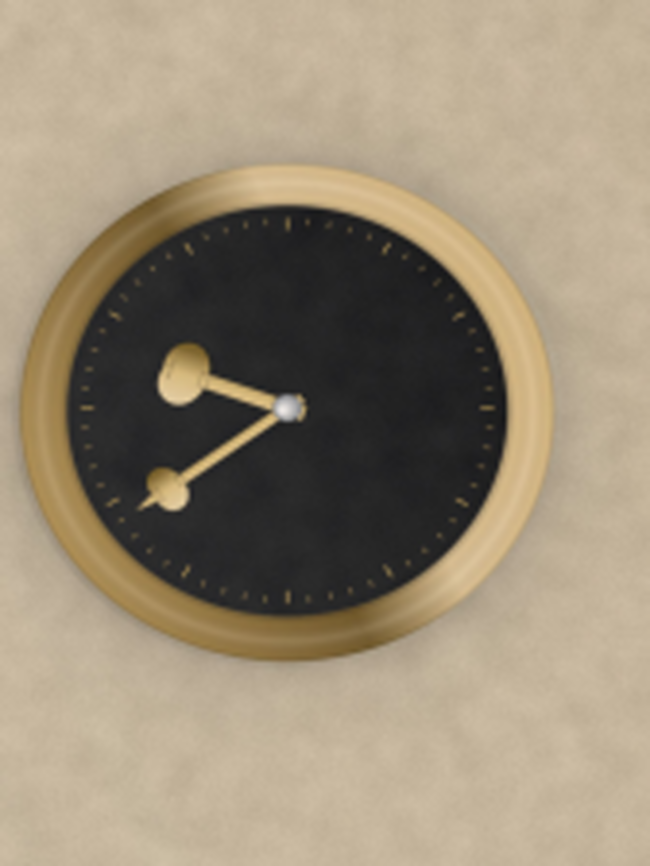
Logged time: 9,39
